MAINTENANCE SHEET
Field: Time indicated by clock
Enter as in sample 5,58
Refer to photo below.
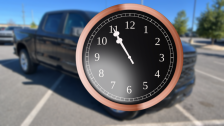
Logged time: 10,55
